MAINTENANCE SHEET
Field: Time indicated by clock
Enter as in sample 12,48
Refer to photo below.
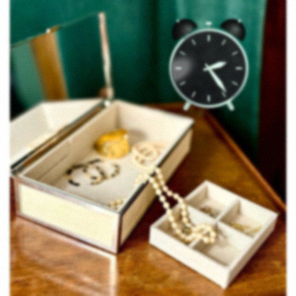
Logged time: 2,24
